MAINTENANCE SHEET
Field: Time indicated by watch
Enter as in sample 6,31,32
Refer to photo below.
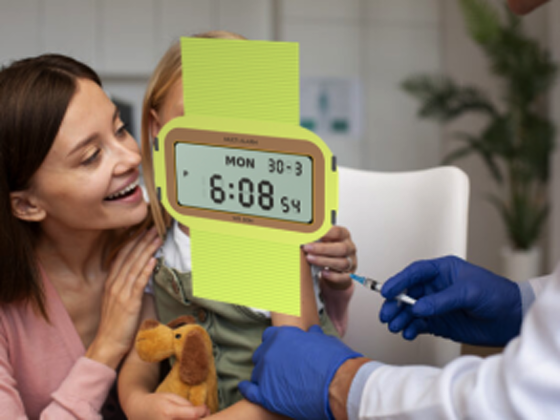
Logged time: 6,08,54
